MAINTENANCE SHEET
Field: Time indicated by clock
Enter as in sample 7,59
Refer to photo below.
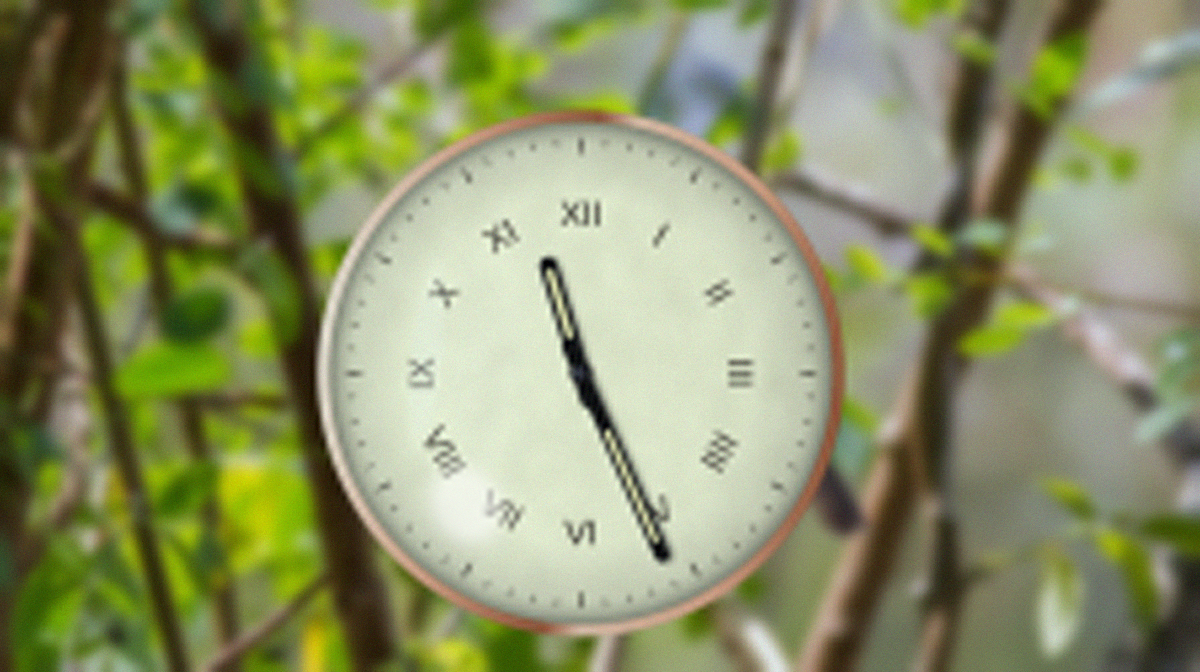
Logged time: 11,26
